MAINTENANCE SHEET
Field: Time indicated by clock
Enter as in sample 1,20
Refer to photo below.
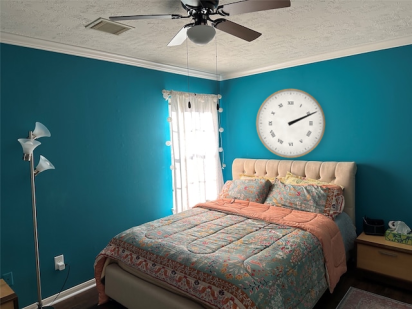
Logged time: 2,11
